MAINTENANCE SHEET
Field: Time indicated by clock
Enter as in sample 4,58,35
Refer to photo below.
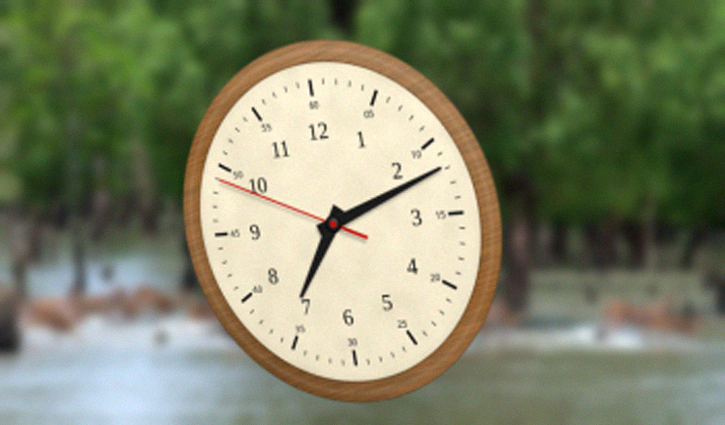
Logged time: 7,11,49
